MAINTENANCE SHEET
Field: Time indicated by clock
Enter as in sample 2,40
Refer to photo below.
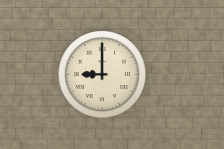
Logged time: 9,00
